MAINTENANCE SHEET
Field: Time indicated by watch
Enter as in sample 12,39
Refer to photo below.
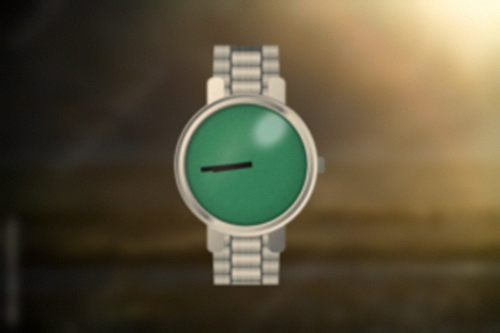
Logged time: 8,44
